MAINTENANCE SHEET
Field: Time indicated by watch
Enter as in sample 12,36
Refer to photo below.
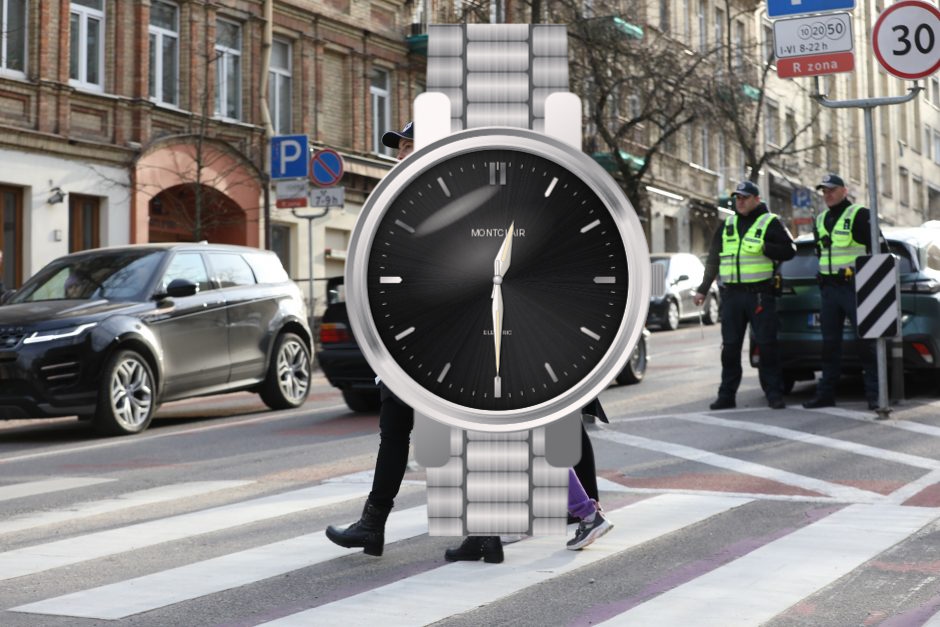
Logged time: 12,30
